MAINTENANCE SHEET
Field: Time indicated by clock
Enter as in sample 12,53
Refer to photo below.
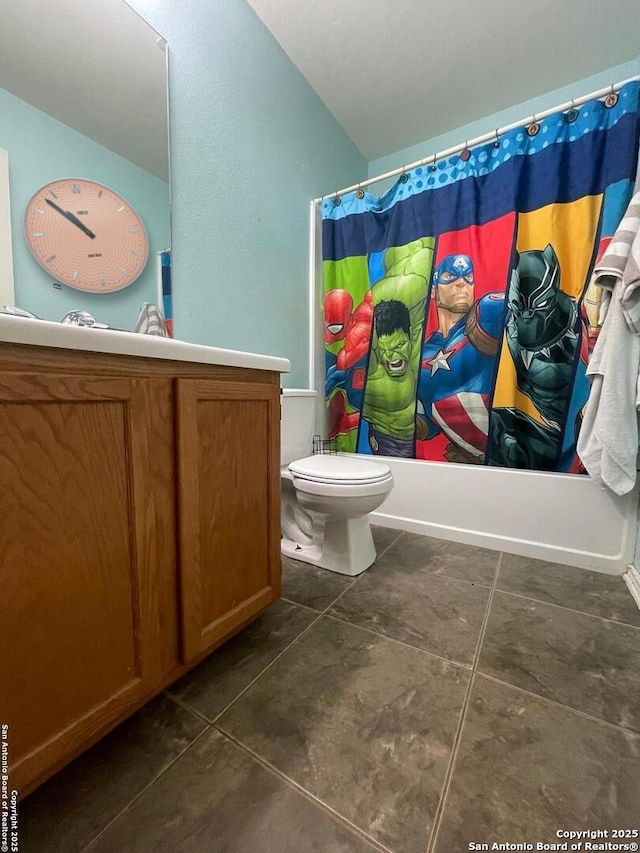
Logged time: 10,53
